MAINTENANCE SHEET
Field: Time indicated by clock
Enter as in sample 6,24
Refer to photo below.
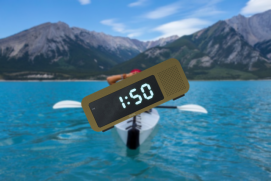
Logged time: 1,50
